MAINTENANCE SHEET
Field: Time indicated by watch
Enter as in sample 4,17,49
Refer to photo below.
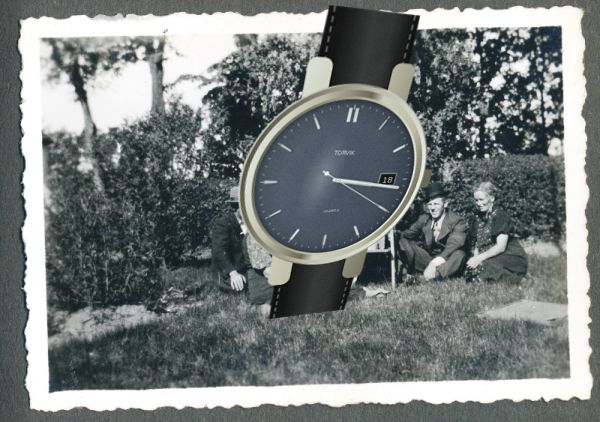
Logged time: 3,16,20
